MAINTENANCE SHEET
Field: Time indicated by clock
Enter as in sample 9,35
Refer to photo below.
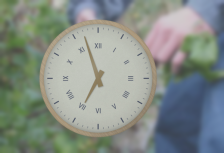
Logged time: 6,57
